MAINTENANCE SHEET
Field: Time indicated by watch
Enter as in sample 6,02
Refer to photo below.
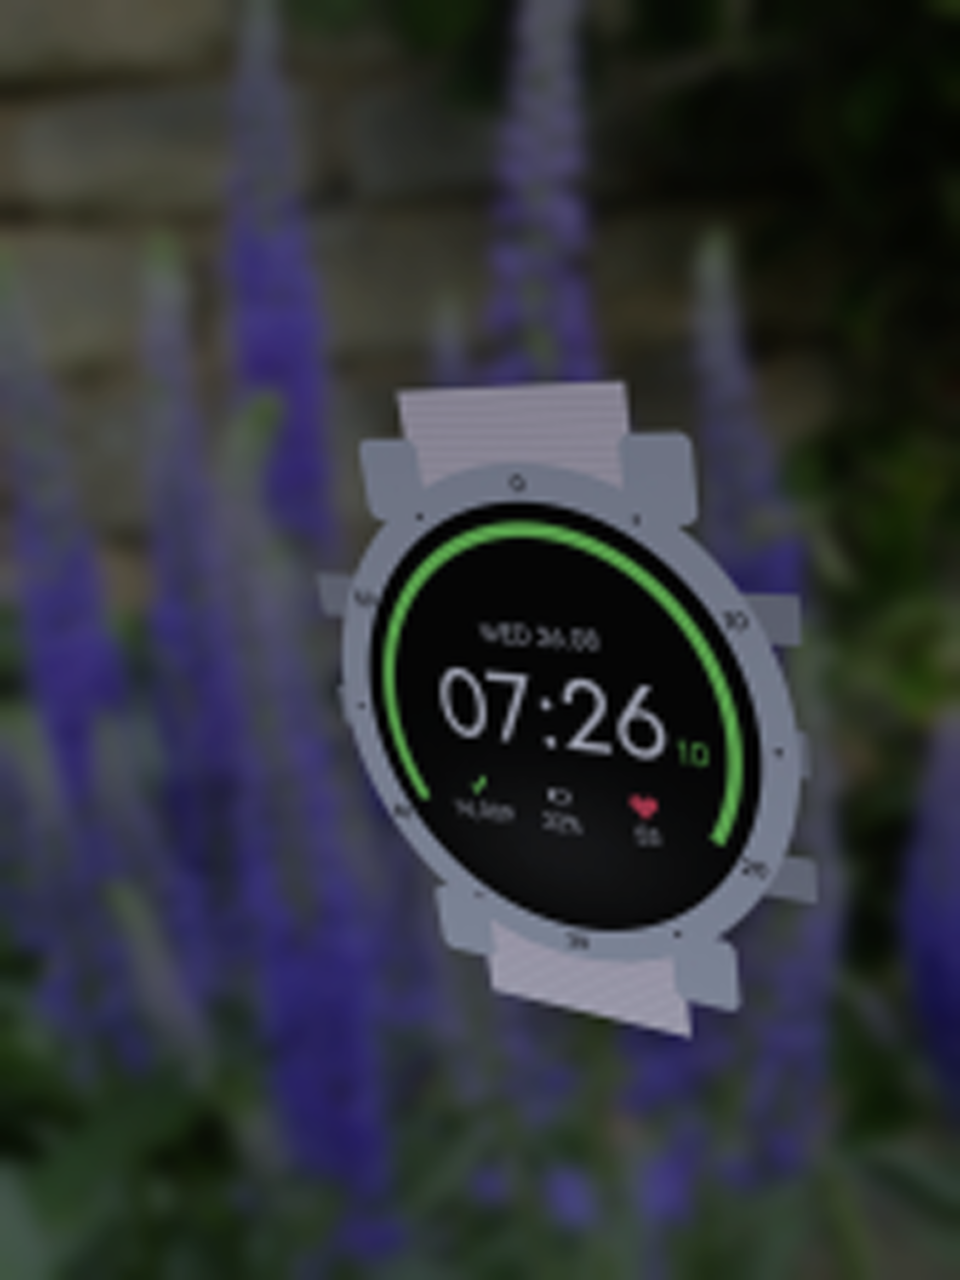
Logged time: 7,26
